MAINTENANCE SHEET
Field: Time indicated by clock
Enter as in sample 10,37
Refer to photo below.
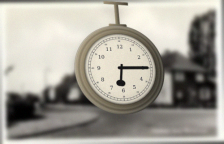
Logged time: 6,15
